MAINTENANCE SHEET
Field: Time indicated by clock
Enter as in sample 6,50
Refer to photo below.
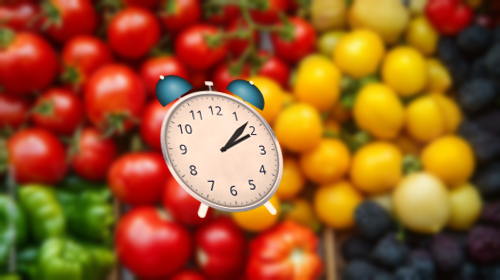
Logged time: 2,08
